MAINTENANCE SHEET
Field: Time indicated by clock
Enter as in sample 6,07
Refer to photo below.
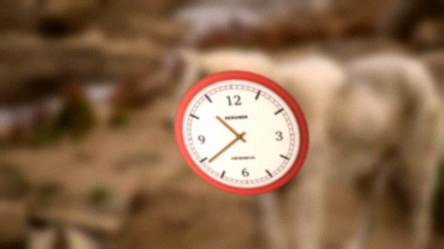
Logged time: 10,39
